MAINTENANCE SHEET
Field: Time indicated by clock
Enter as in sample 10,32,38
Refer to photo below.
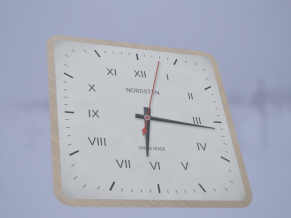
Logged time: 6,16,03
